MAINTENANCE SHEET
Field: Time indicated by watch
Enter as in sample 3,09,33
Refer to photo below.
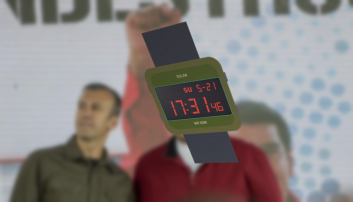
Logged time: 17,31,46
